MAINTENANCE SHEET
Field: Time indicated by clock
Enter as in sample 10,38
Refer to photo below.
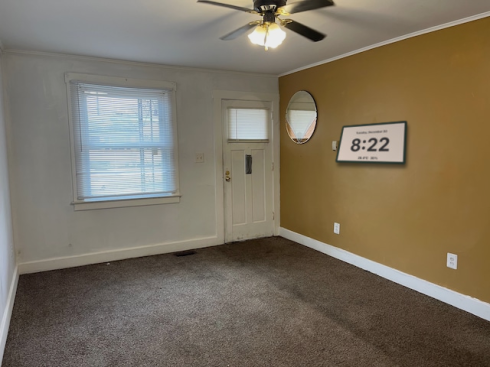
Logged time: 8,22
